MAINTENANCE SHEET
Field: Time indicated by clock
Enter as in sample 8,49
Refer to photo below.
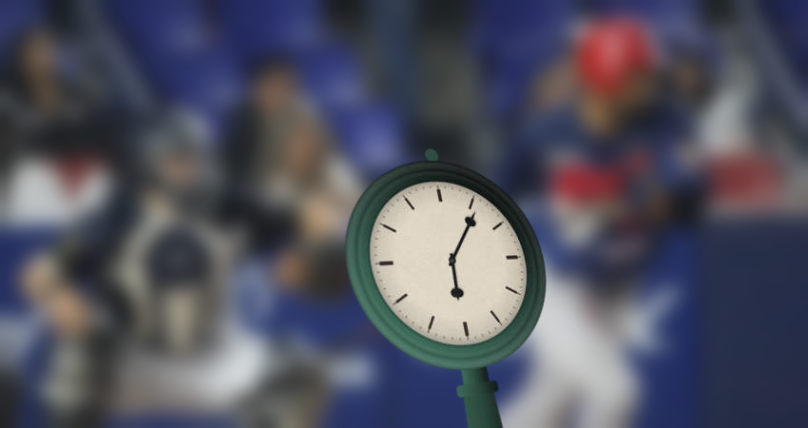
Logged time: 6,06
